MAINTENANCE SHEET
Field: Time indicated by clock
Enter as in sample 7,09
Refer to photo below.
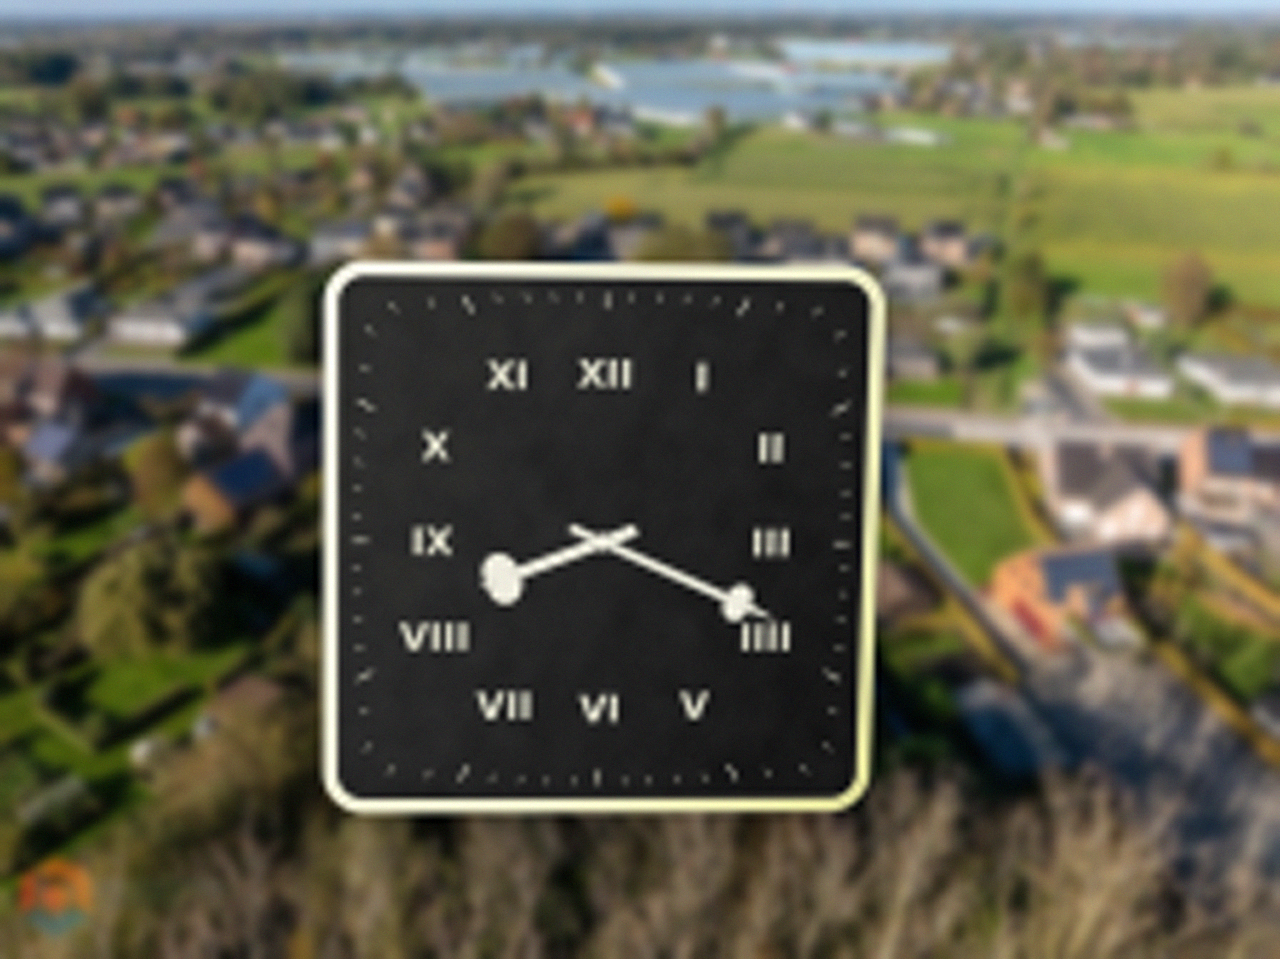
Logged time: 8,19
